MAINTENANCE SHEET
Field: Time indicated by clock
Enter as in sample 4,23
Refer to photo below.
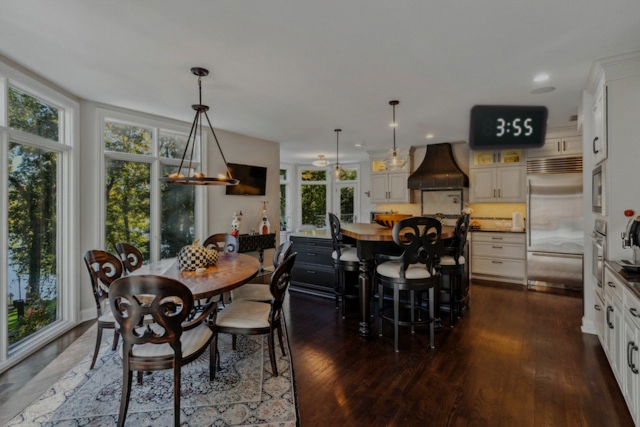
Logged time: 3,55
